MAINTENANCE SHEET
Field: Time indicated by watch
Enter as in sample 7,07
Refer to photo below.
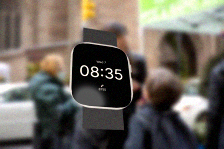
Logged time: 8,35
